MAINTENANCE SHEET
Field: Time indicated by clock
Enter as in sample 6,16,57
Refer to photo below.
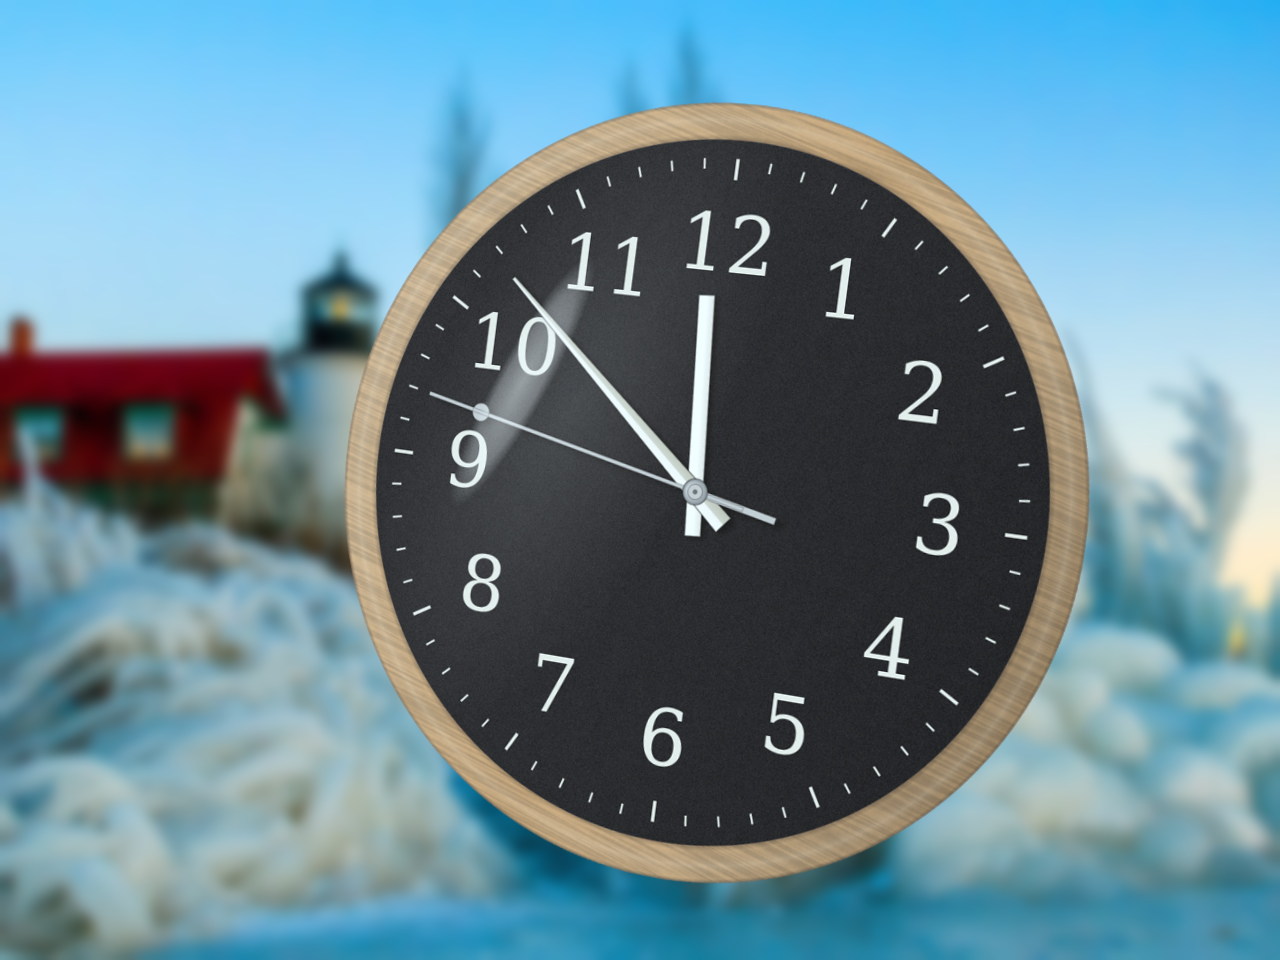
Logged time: 11,51,47
